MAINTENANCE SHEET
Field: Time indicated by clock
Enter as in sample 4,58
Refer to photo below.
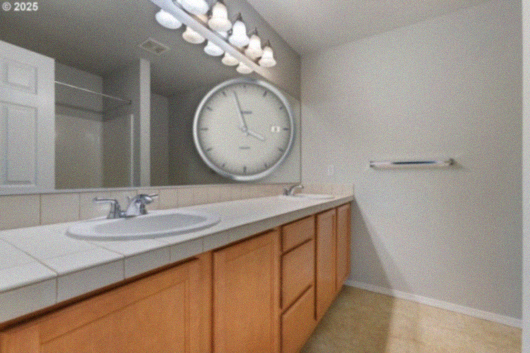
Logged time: 3,57
